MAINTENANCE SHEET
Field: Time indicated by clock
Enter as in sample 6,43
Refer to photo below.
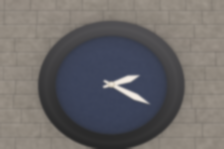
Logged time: 2,20
